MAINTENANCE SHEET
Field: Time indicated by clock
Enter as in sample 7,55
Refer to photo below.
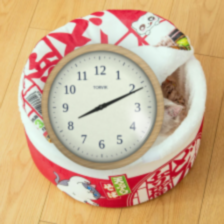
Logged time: 8,11
